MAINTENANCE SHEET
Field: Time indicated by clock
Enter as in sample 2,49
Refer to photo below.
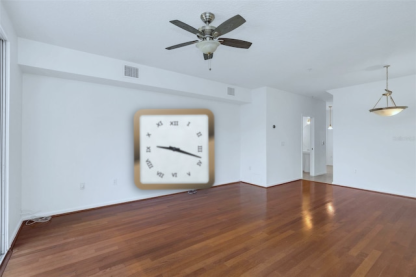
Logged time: 9,18
